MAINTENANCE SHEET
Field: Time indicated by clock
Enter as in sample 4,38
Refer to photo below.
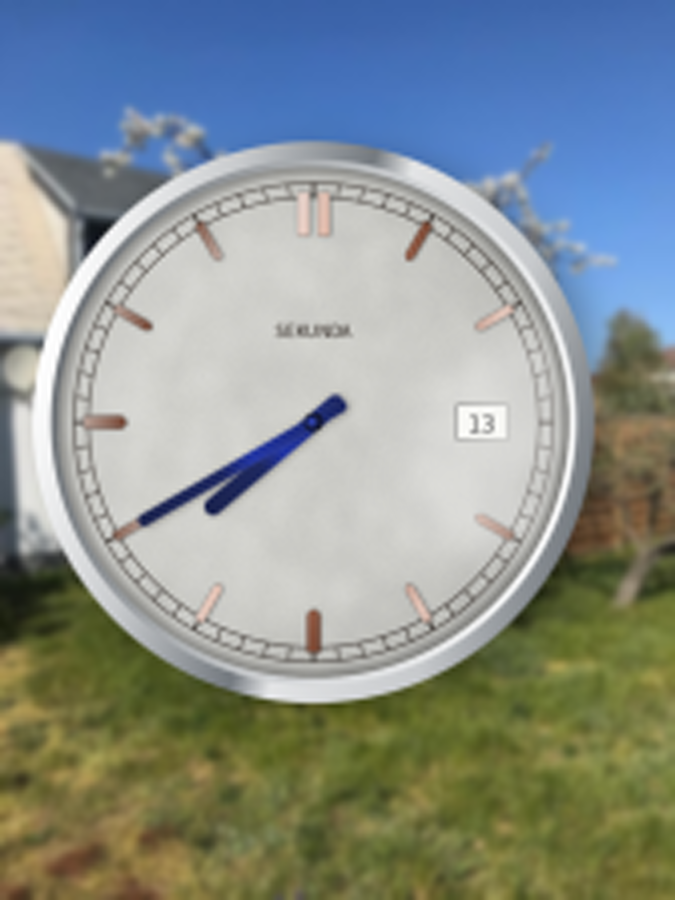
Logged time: 7,40
